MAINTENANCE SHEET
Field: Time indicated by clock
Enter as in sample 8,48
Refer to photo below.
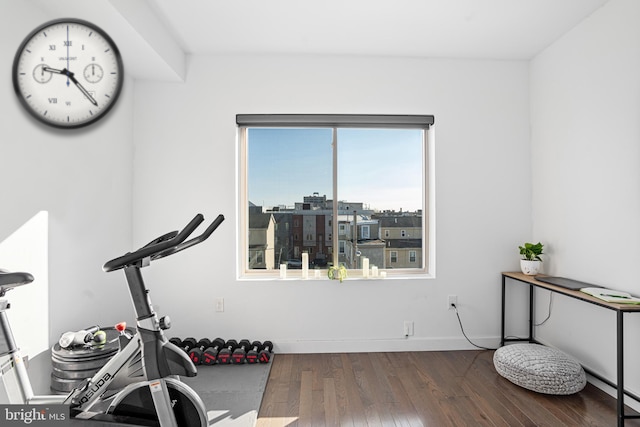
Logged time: 9,23
